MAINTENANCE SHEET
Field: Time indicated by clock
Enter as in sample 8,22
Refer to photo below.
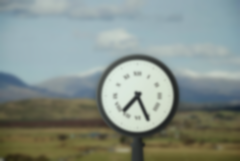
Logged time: 7,26
